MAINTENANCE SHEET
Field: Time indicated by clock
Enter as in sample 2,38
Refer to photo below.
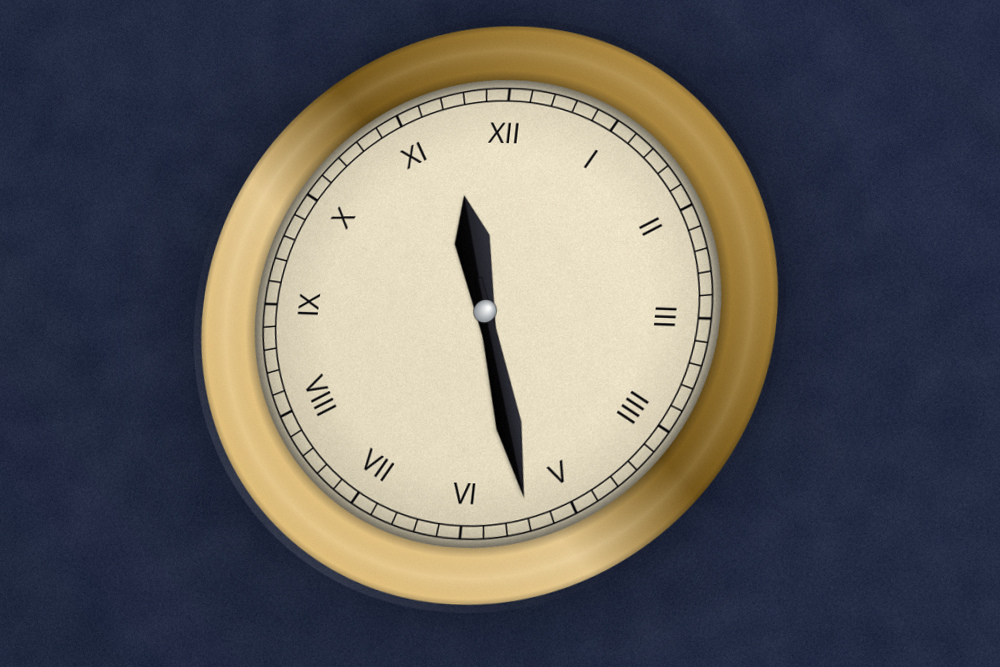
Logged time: 11,27
